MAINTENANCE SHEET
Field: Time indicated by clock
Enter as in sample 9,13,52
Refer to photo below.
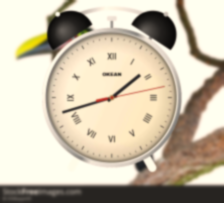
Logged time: 1,42,13
